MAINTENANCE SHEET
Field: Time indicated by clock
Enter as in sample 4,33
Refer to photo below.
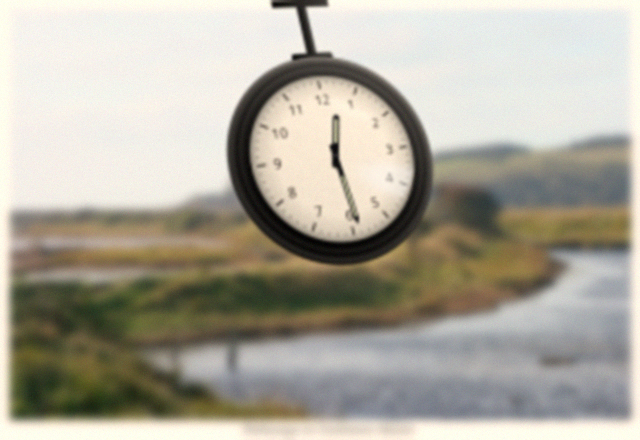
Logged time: 12,29
